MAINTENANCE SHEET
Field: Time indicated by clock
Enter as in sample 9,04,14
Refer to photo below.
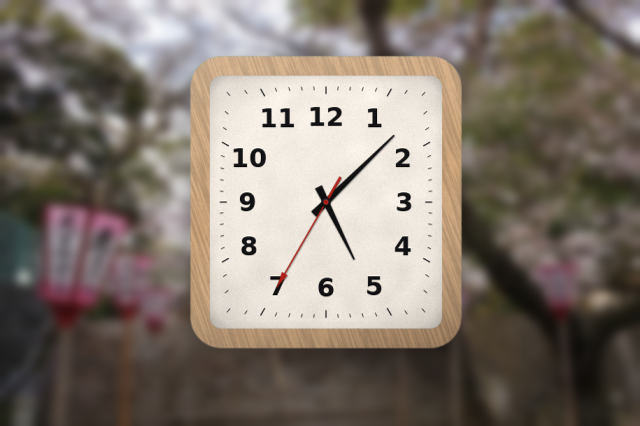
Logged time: 5,07,35
